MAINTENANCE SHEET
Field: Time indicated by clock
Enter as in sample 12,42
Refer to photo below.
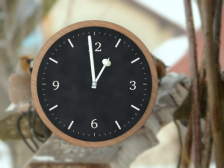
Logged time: 12,59
